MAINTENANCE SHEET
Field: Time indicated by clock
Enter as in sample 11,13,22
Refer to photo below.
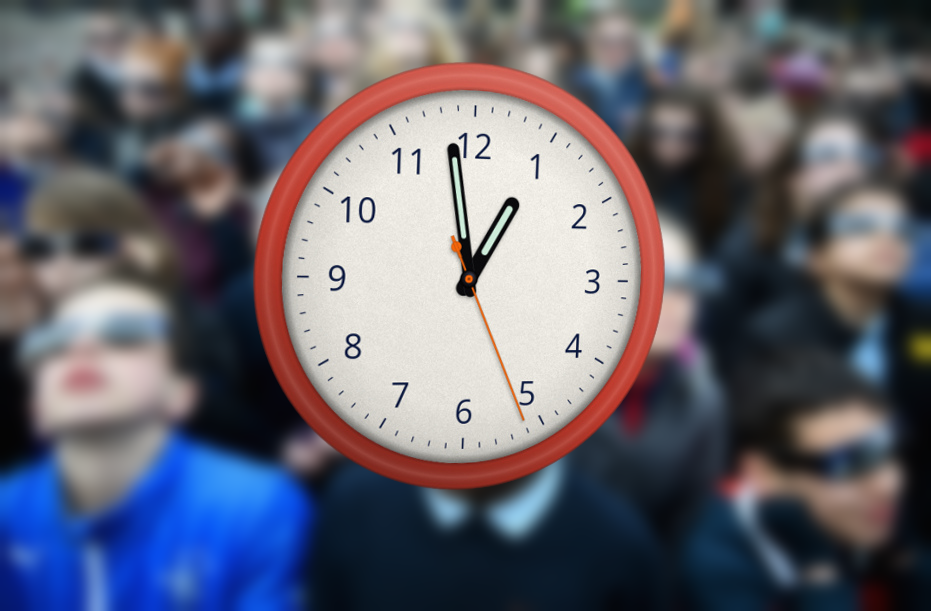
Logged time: 12,58,26
